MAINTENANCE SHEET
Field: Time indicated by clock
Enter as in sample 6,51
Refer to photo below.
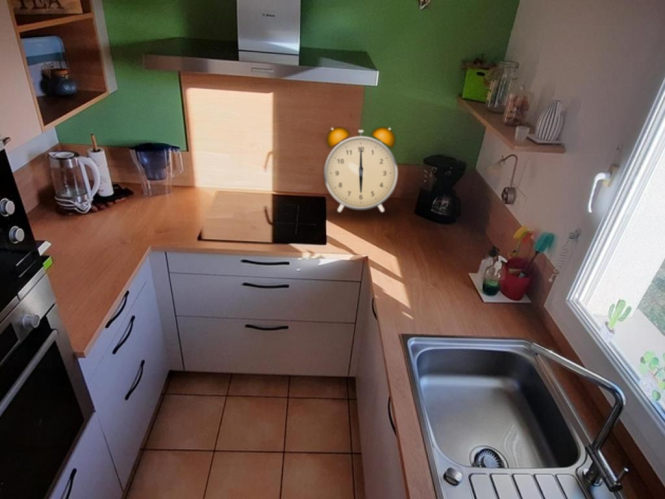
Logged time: 6,00
